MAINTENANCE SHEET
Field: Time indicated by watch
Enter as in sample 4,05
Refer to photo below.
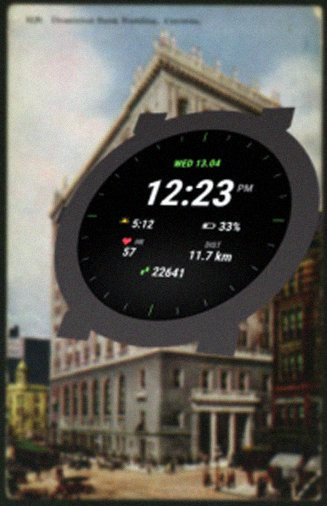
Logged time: 12,23
